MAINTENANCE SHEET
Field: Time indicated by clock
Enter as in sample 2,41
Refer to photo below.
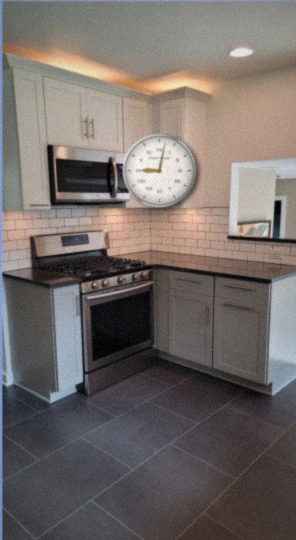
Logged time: 9,02
